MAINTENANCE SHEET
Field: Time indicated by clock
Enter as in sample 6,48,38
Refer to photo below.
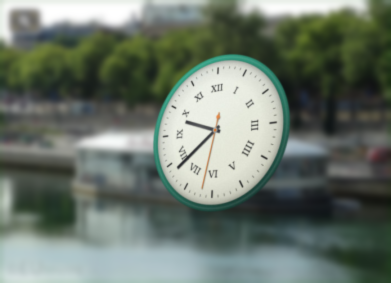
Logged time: 9,38,32
